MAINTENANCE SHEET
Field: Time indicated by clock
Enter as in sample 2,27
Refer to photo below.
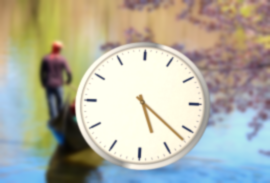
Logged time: 5,22
